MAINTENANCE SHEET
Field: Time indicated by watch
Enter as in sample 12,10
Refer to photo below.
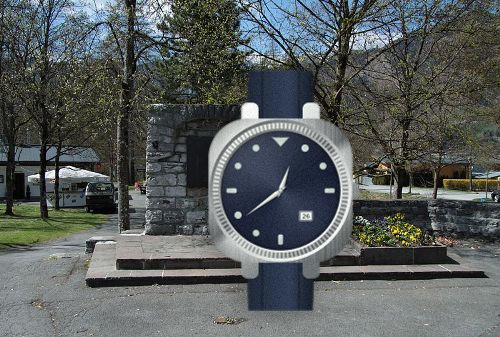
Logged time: 12,39
